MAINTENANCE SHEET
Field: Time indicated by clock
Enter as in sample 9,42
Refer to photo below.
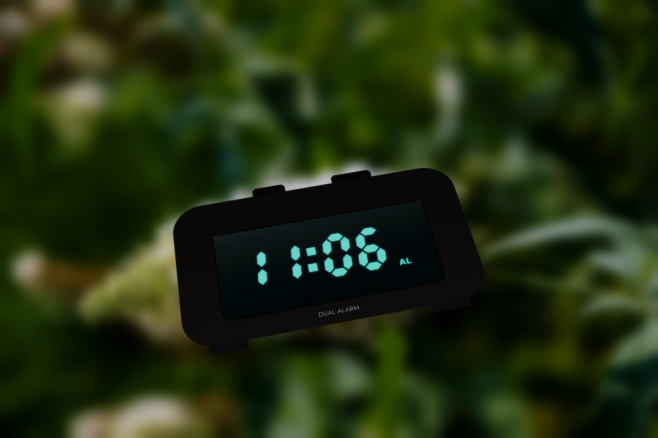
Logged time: 11,06
